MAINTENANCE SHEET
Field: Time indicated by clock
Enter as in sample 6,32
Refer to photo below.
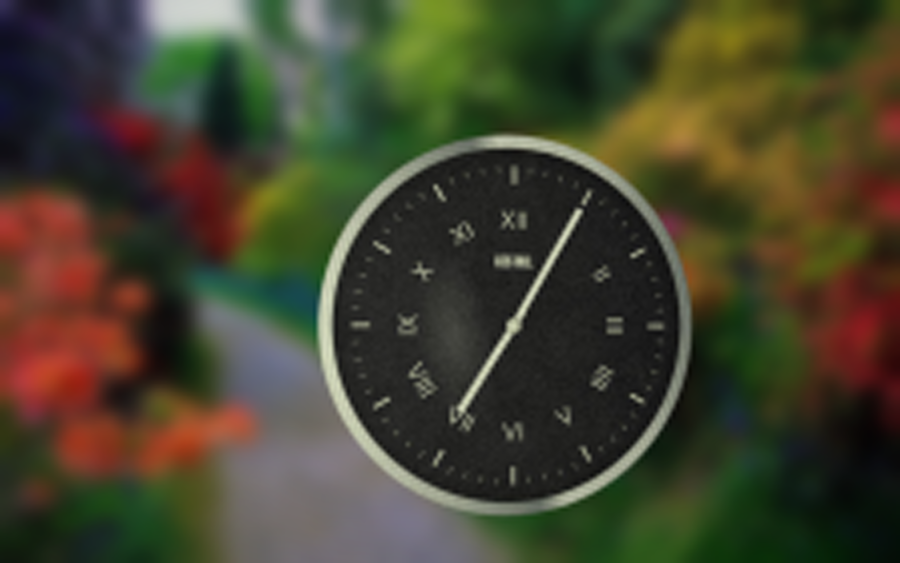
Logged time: 7,05
